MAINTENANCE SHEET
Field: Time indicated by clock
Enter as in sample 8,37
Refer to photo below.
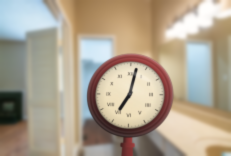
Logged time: 7,02
